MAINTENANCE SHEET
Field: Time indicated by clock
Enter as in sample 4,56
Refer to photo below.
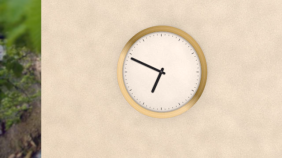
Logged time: 6,49
